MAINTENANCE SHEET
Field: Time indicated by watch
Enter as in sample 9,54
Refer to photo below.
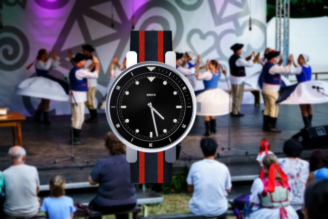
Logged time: 4,28
